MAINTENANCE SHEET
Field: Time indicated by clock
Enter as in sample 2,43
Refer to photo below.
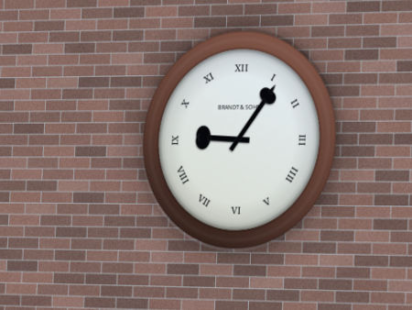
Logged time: 9,06
